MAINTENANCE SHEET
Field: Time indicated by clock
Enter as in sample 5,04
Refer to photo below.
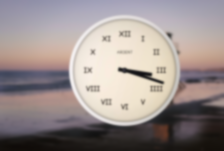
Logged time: 3,18
